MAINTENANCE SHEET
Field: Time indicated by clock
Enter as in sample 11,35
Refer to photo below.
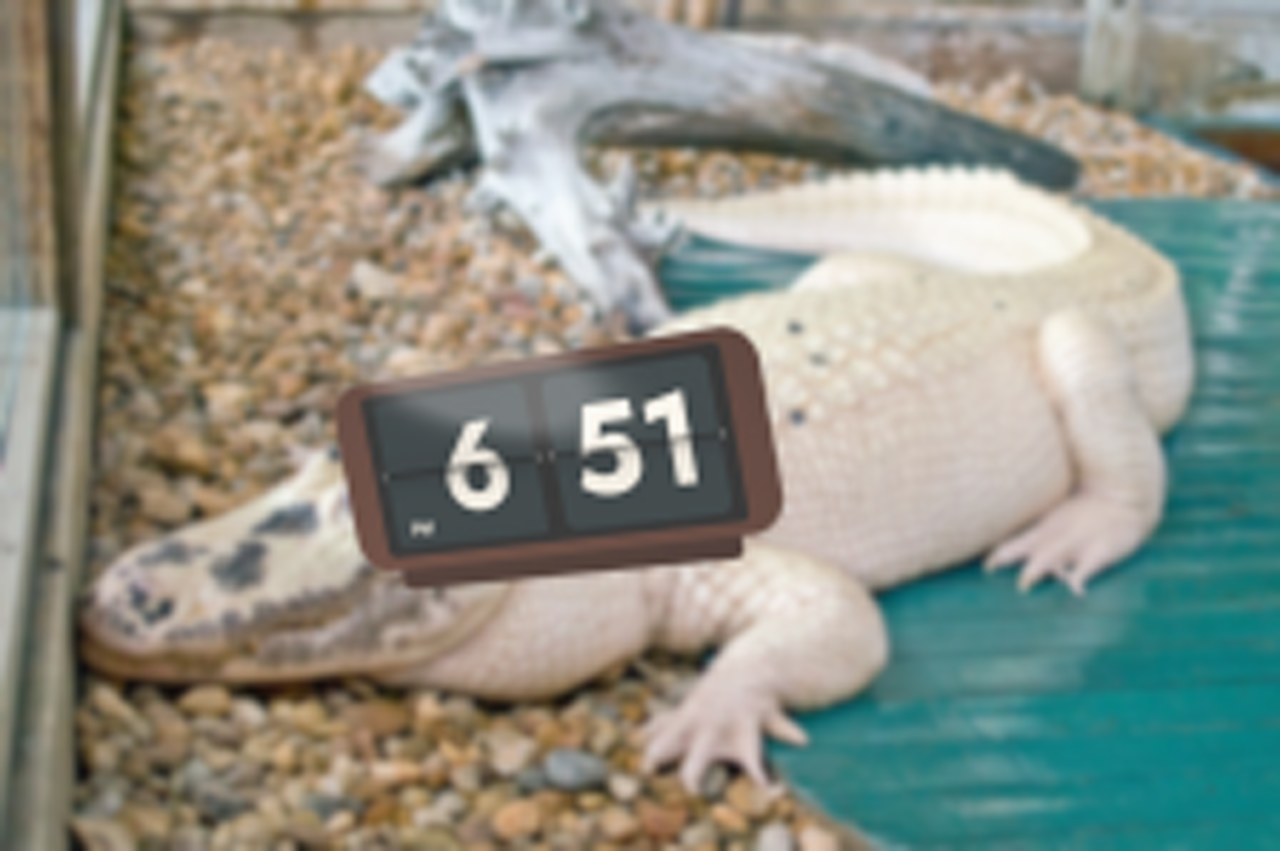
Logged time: 6,51
